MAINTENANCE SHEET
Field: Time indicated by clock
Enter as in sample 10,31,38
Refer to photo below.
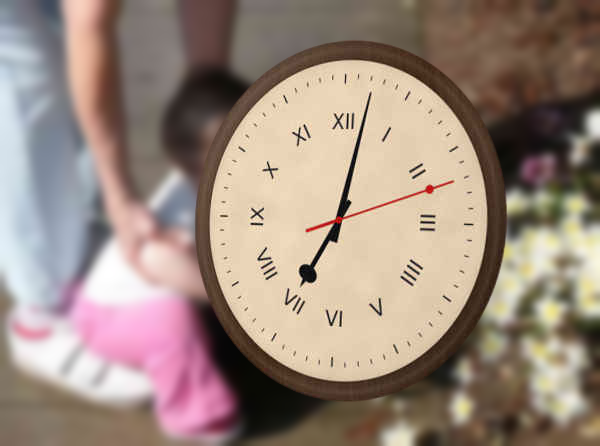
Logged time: 7,02,12
